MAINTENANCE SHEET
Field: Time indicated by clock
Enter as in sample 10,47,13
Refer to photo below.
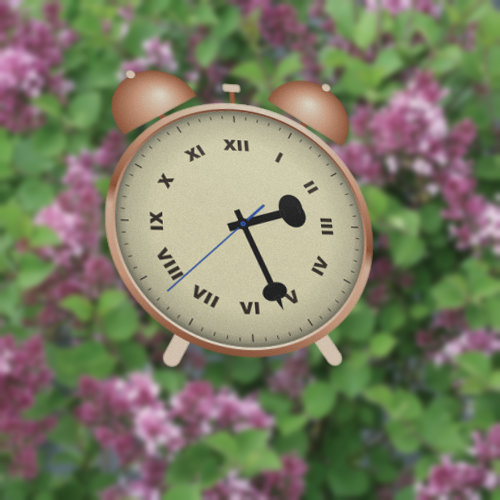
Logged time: 2,26,38
